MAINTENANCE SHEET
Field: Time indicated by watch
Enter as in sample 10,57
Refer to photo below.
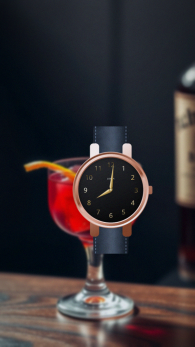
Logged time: 8,01
